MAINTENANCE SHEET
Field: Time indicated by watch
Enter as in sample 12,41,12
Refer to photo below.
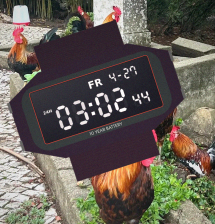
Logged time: 3,02,44
